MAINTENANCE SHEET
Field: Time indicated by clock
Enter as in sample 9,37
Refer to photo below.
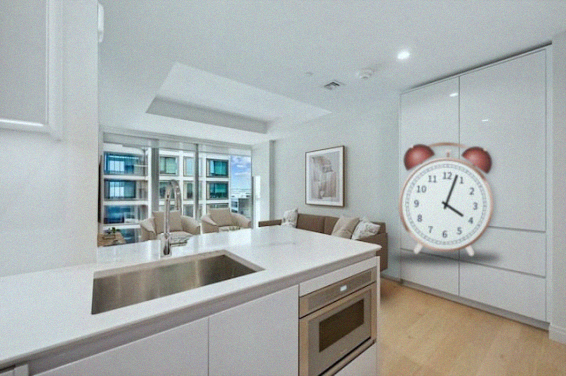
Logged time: 4,03
